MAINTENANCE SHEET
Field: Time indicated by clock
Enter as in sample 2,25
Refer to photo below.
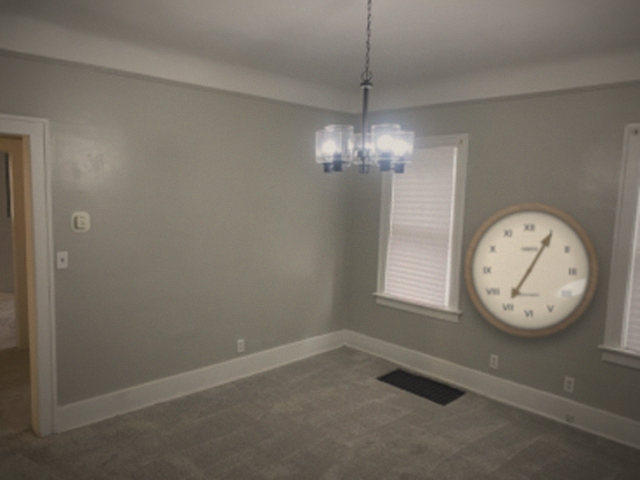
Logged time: 7,05
